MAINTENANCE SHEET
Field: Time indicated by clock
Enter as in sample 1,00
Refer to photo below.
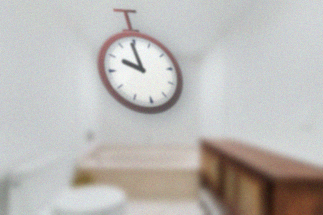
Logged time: 9,59
